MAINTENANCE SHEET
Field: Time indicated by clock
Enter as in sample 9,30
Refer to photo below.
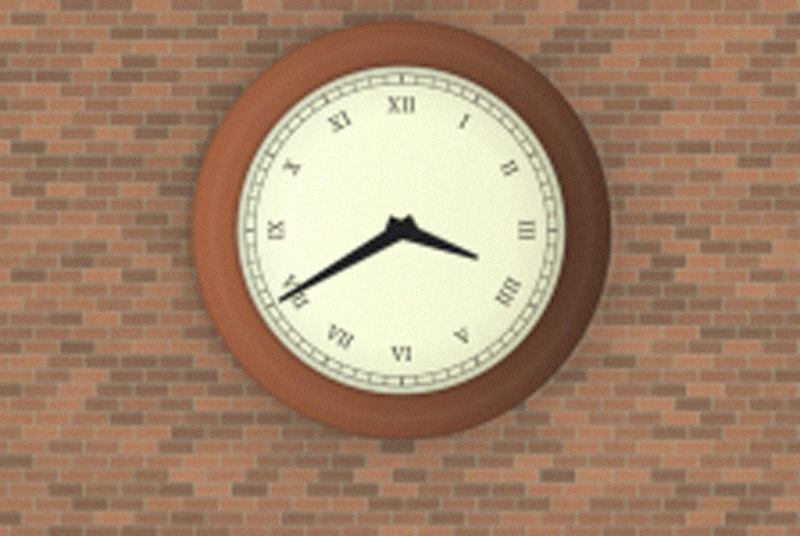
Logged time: 3,40
